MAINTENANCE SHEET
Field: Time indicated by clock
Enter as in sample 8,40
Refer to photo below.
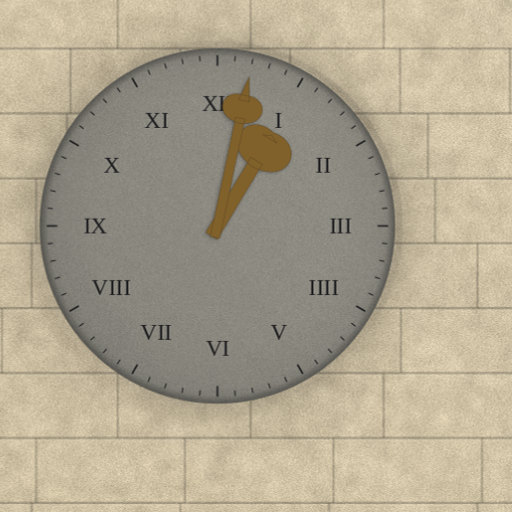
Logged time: 1,02
